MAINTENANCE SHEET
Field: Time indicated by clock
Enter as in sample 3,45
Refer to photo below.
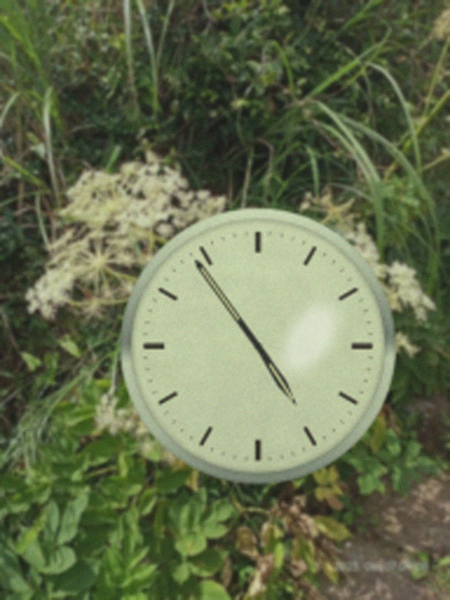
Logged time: 4,54
